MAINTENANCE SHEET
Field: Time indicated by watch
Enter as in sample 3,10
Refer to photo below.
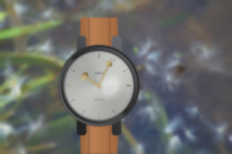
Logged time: 10,04
